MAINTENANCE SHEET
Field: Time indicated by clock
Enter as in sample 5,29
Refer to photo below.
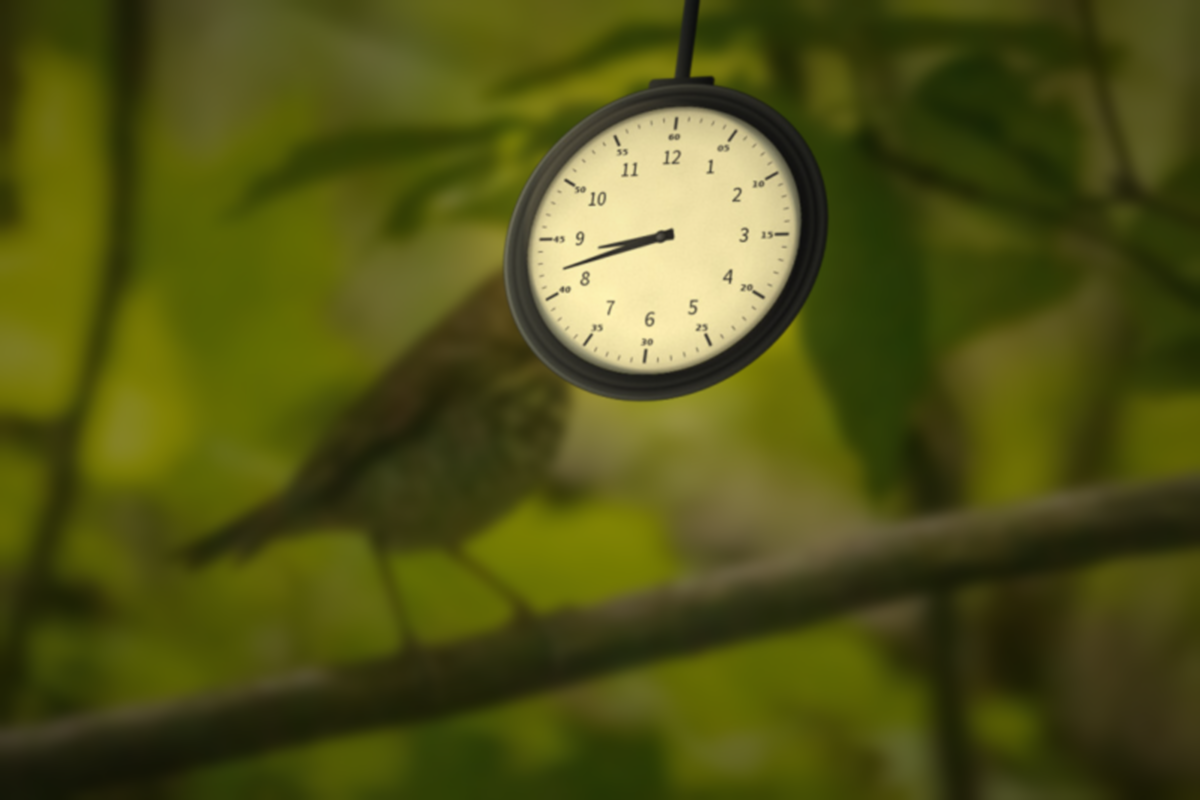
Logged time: 8,42
